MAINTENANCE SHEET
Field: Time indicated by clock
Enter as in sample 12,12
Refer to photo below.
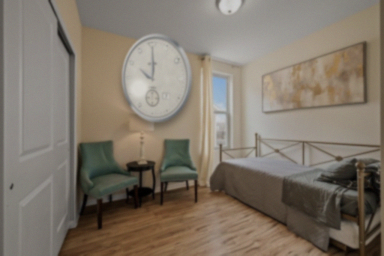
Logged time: 10,00
